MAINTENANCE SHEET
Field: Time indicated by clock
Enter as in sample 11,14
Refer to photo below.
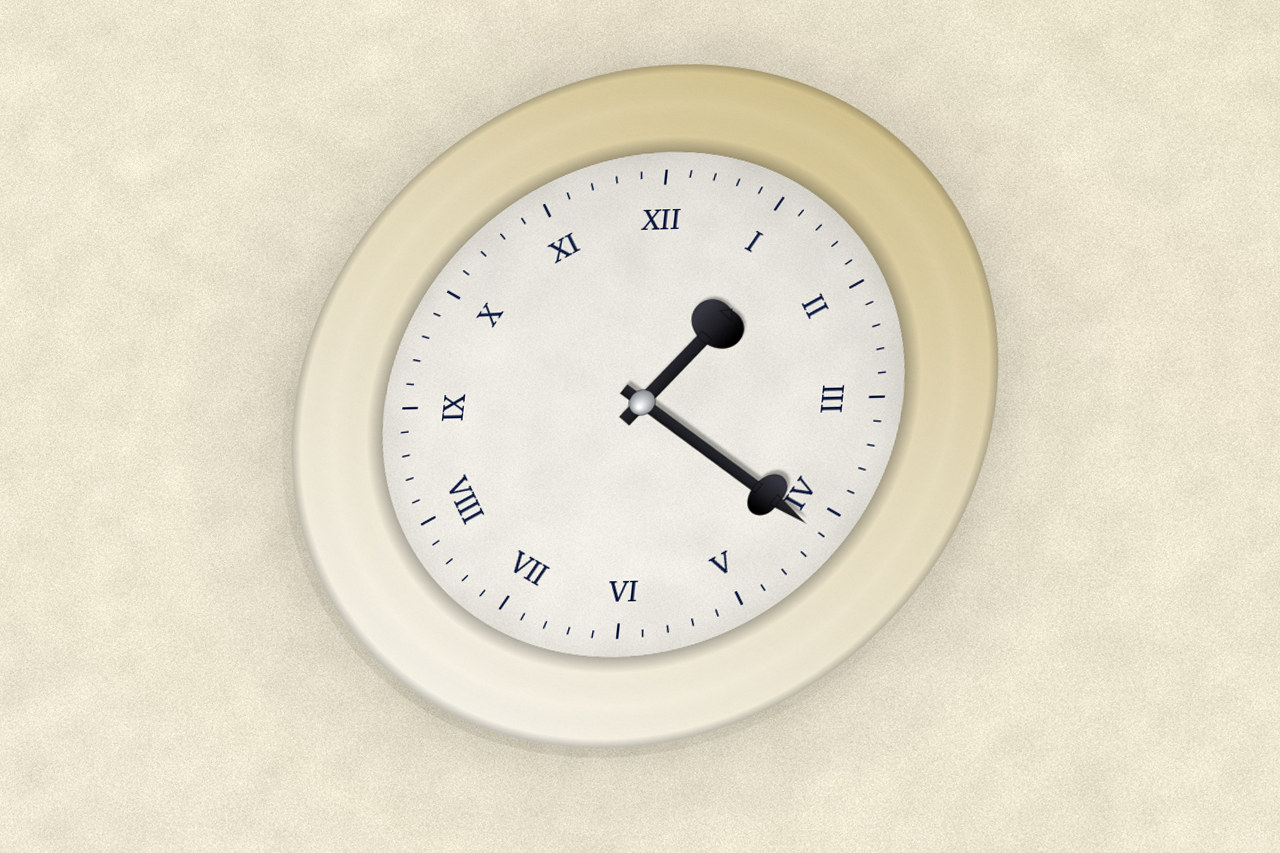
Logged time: 1,21
